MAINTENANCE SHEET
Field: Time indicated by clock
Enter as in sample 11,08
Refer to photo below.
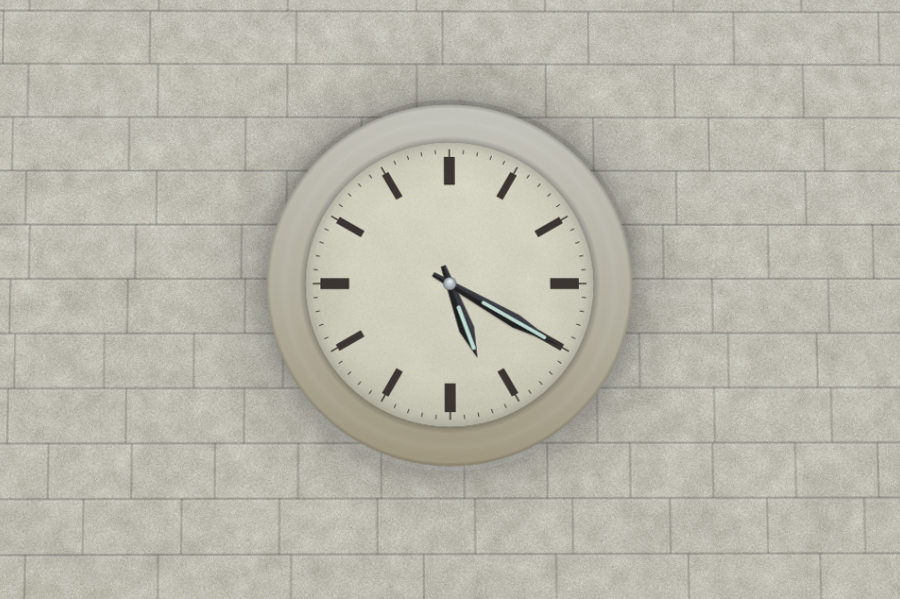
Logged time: 5,20
